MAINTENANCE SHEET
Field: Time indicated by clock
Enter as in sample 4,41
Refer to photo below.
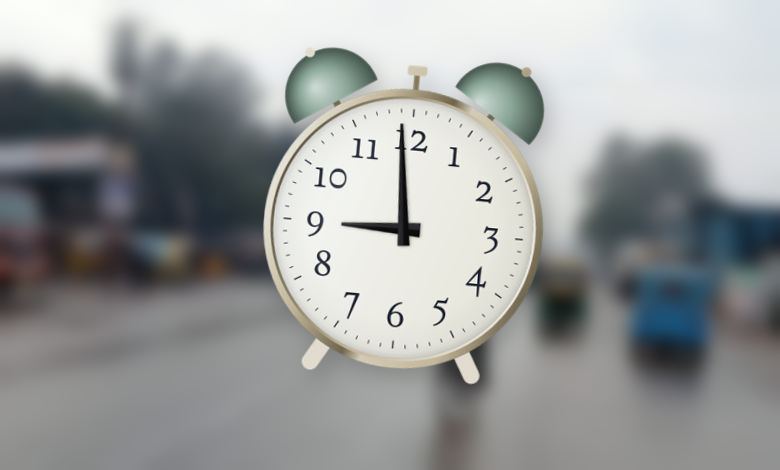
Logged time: 8,59
